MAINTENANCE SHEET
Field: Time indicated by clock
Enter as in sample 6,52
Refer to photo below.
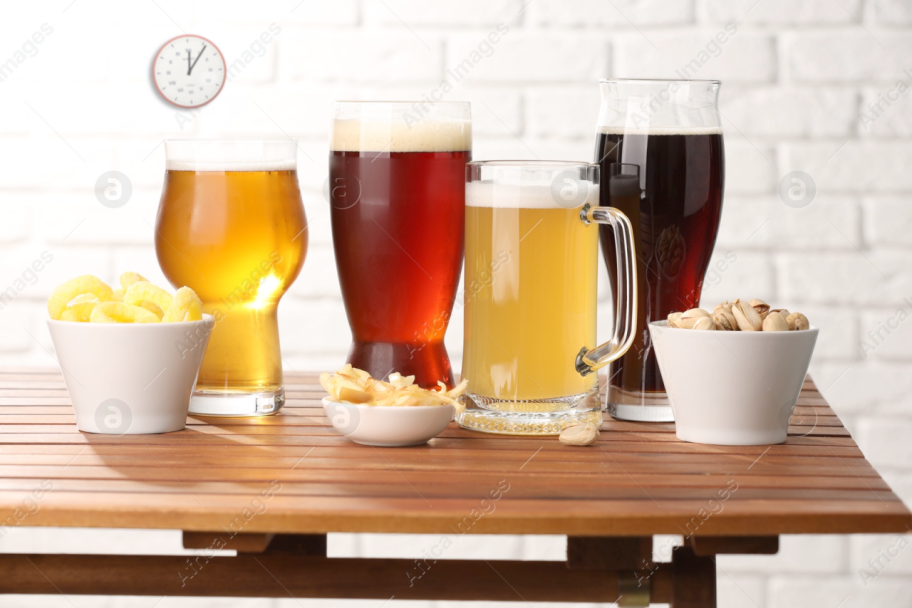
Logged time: 12,06
